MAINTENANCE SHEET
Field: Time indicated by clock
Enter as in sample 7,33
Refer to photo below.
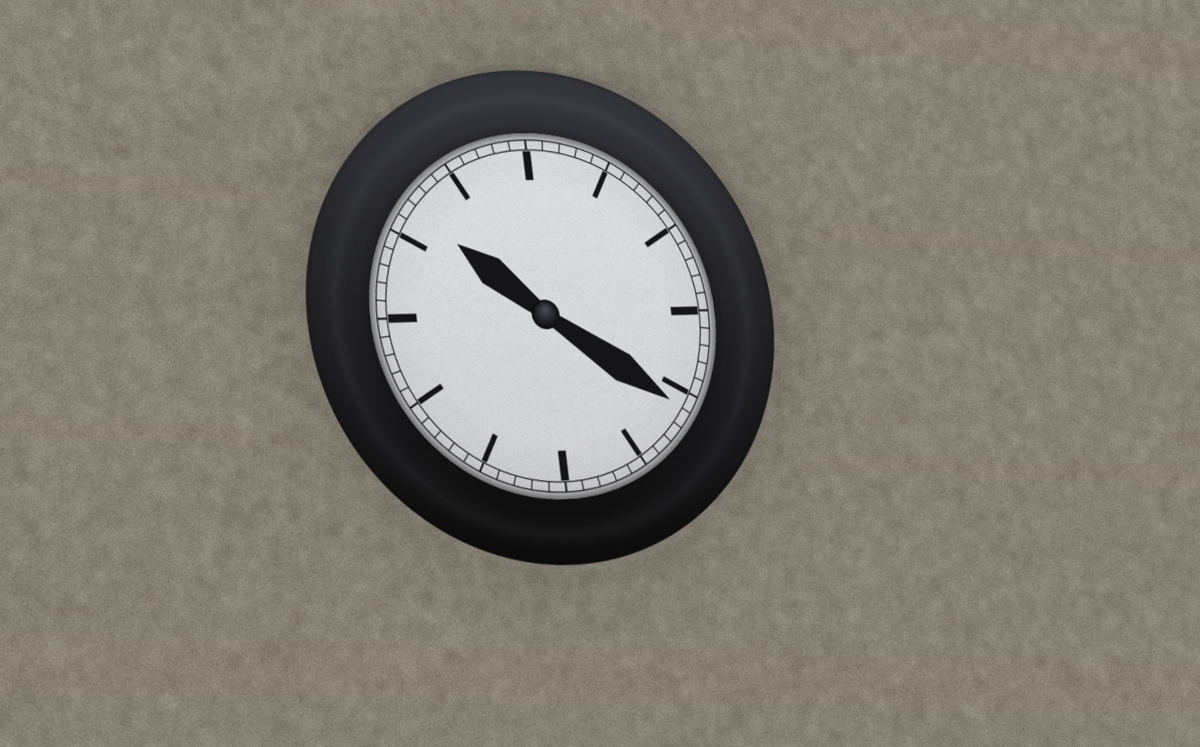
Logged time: 10,21
